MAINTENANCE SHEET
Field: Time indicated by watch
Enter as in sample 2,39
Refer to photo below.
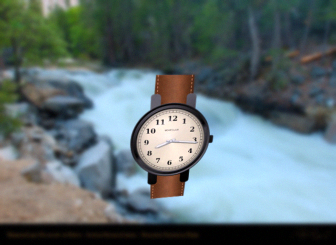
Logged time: 8,16
